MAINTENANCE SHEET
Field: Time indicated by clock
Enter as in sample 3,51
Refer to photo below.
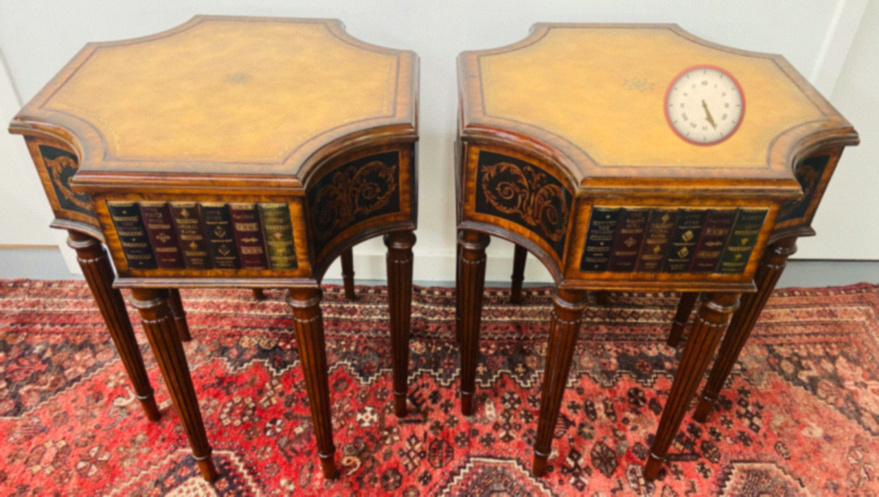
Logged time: 5,26
